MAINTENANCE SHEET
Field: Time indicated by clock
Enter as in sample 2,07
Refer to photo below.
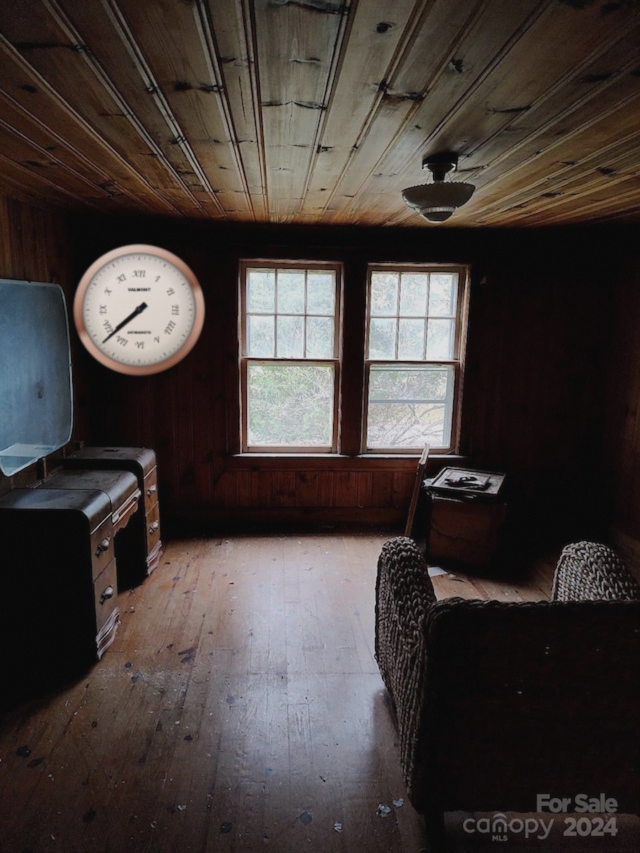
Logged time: 7,38
